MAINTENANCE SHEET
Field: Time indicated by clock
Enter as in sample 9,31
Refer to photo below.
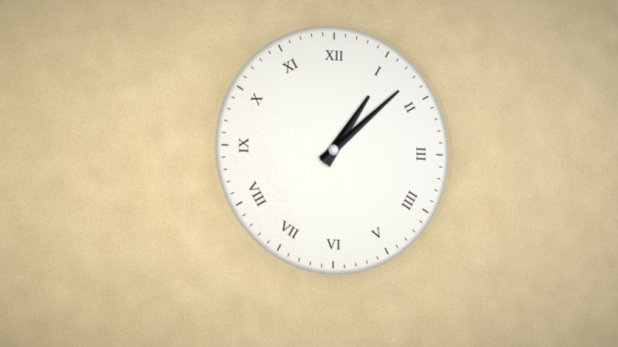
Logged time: 1,08
